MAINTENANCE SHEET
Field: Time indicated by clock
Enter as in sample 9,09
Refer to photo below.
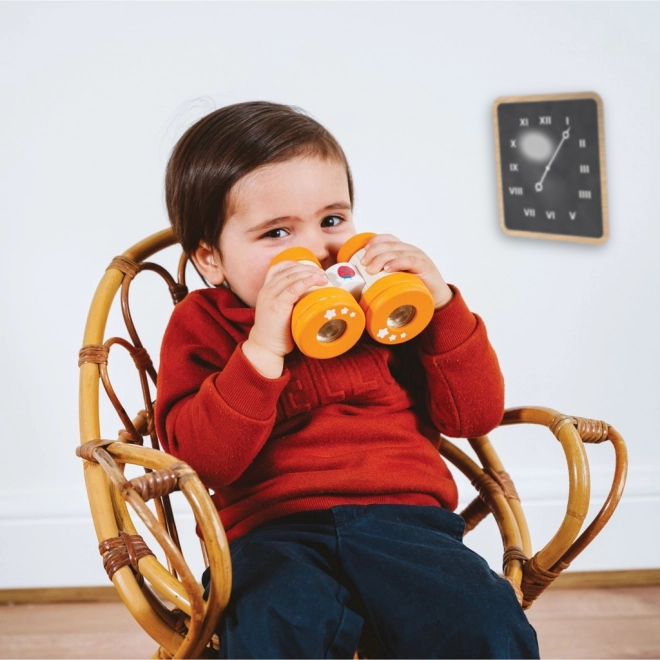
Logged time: 7,06
